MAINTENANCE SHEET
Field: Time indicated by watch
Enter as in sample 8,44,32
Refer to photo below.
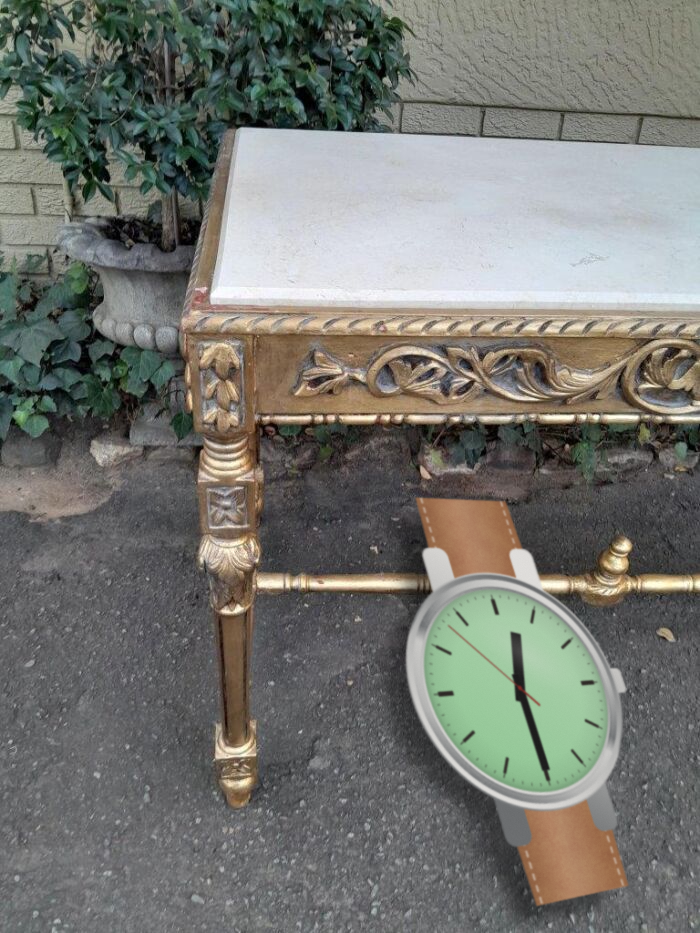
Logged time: 12,29,53
